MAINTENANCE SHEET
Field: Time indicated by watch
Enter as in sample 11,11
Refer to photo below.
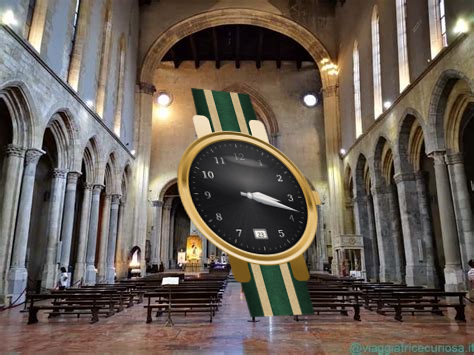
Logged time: 3,18
